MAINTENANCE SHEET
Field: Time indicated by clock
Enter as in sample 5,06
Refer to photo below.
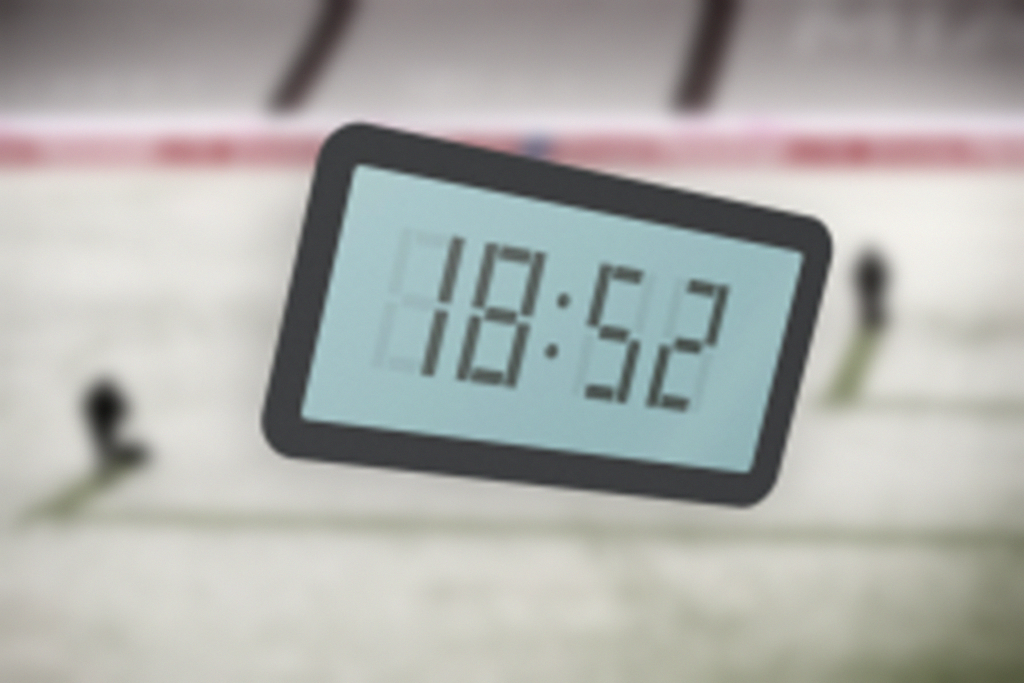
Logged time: 18,52
